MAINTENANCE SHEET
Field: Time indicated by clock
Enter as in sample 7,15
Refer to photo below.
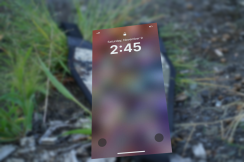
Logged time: 2,45
